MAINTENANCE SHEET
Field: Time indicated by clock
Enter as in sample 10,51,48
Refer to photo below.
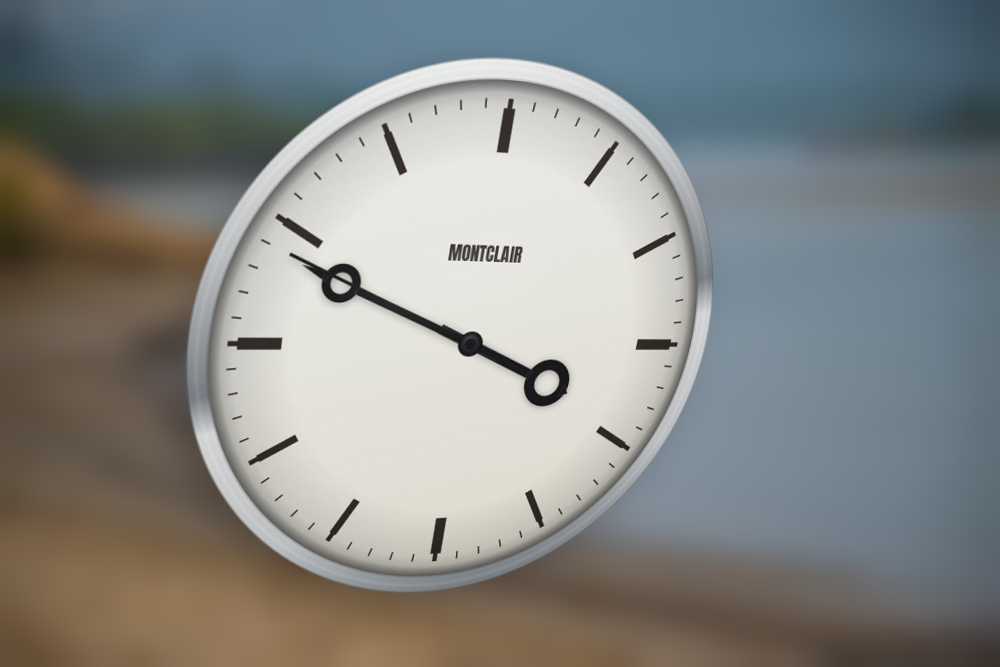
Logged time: 3,48,49
